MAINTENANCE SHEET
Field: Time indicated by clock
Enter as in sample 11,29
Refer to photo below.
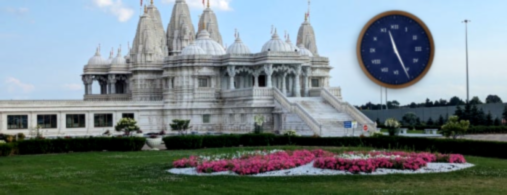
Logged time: 11,26
